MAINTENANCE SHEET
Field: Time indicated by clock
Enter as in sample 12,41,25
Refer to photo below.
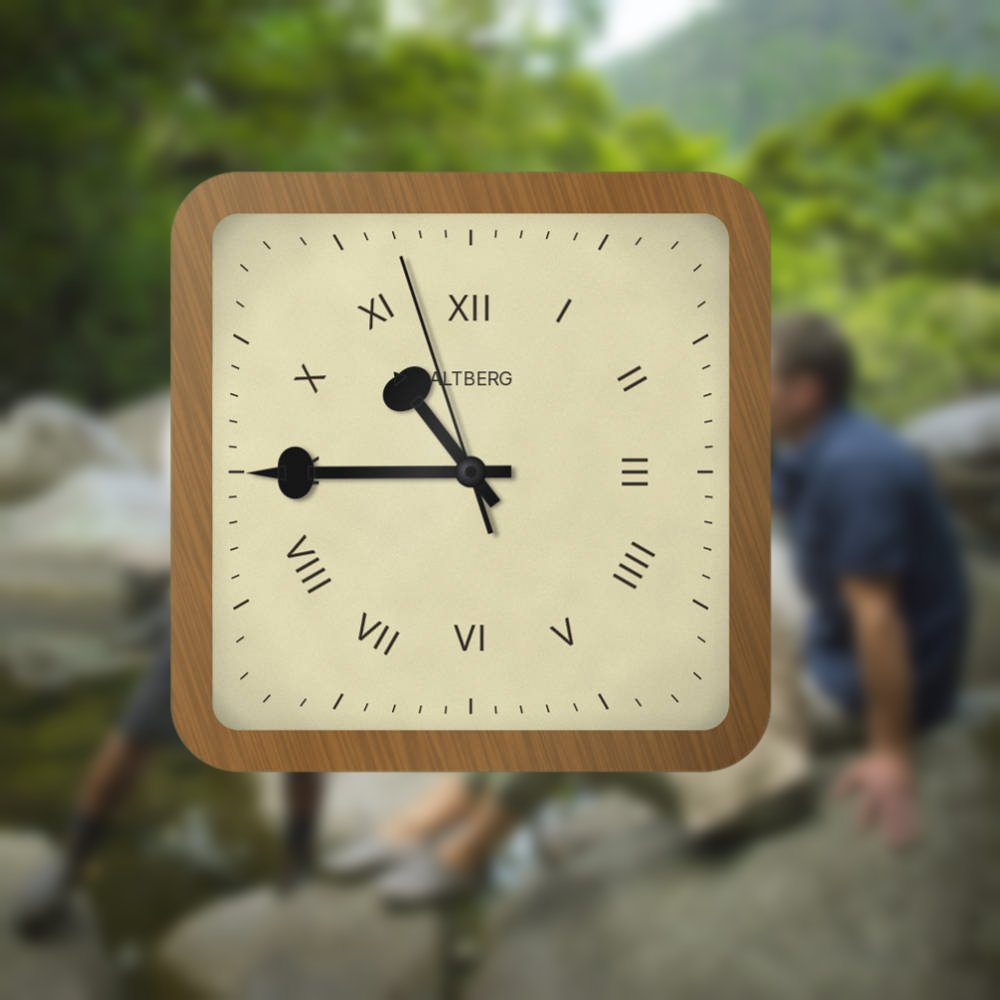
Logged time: 10,44,57
